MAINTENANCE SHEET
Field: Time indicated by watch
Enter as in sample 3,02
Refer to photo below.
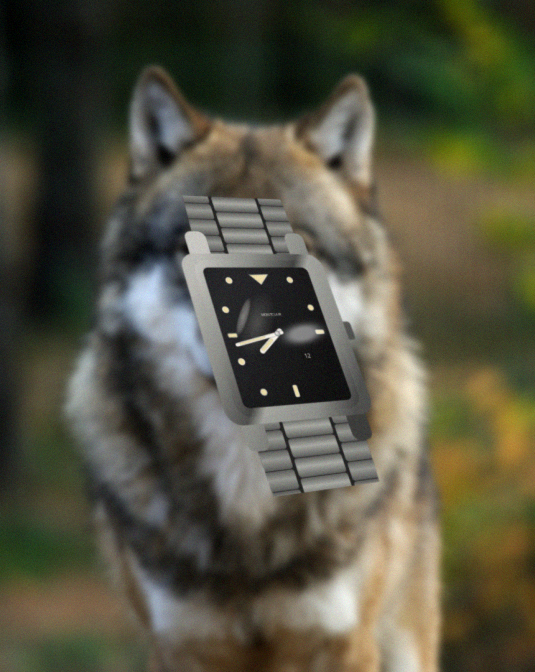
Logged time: 7,43
